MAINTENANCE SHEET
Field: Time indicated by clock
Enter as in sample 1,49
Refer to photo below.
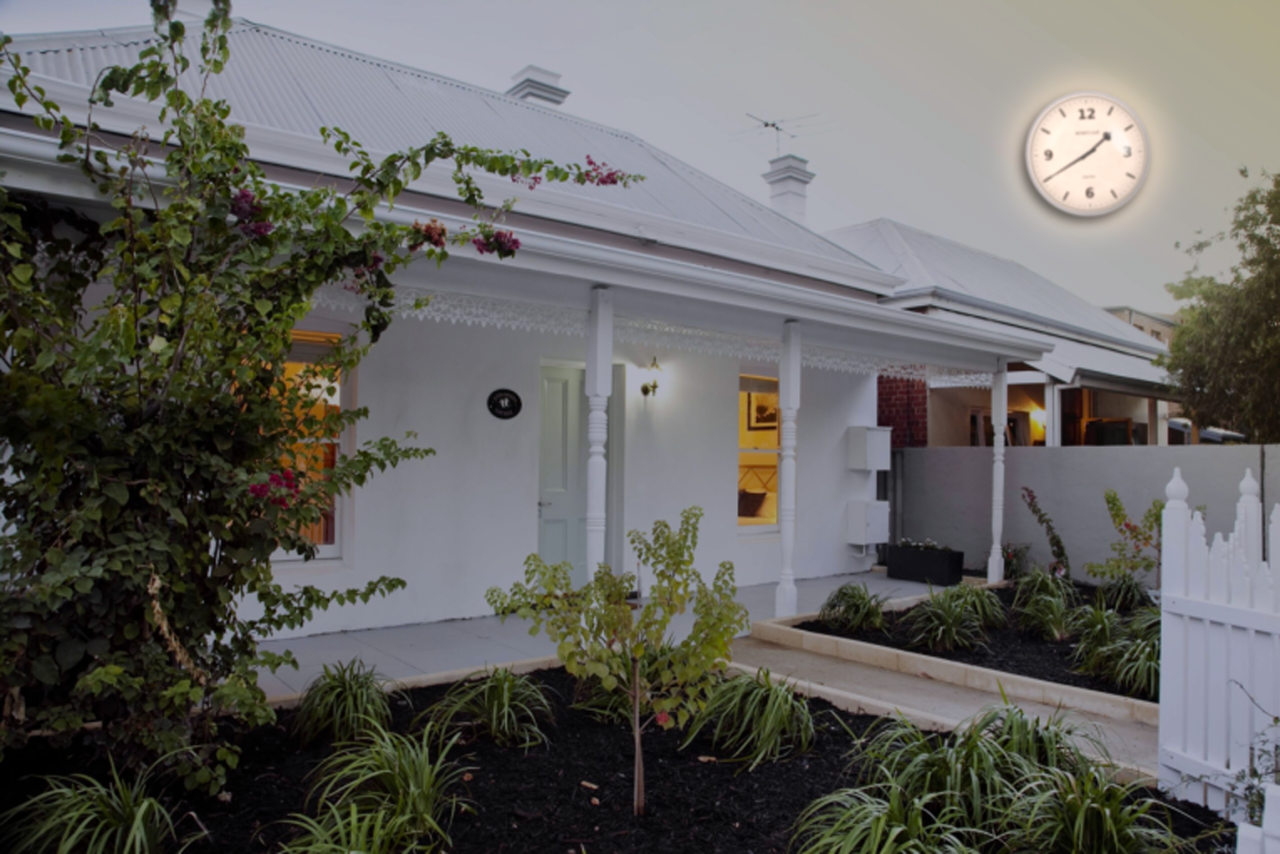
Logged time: 1,40
